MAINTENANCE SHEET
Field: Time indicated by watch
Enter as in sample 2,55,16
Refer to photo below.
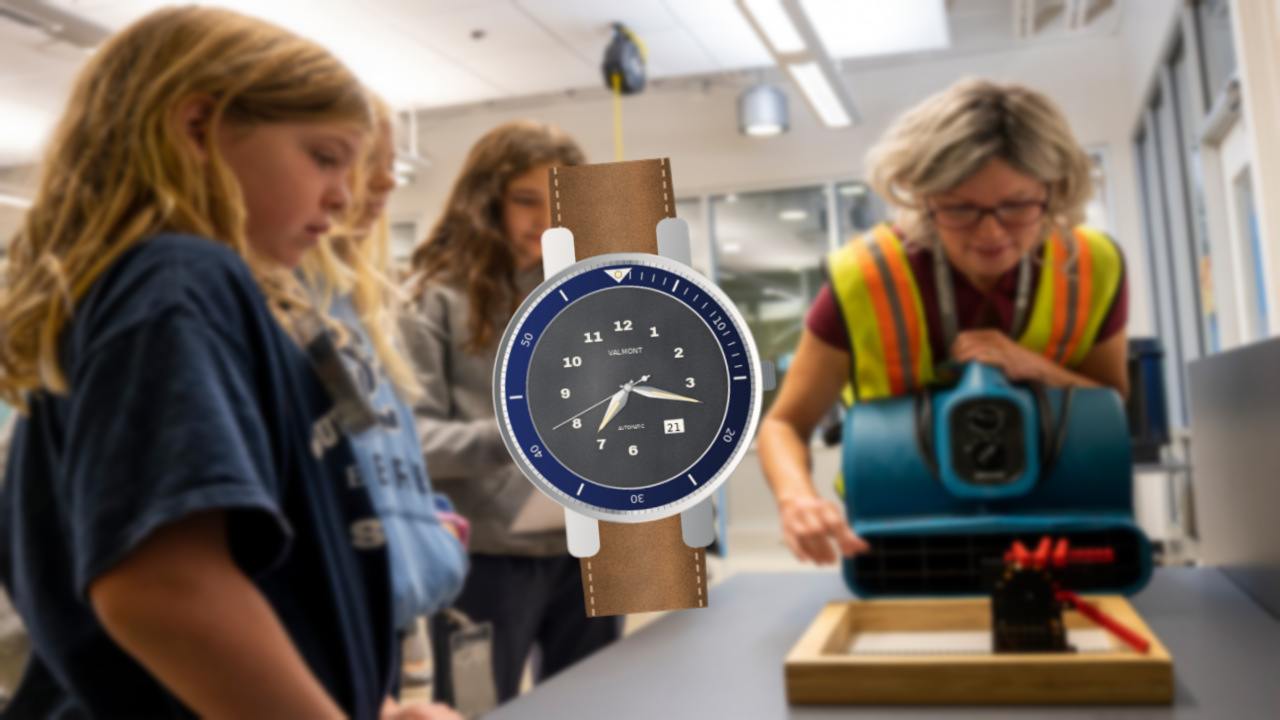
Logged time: 7,17,41
